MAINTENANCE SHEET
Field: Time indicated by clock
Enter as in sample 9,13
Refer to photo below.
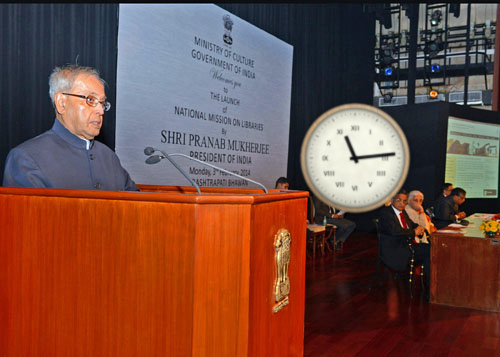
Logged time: 11,14
